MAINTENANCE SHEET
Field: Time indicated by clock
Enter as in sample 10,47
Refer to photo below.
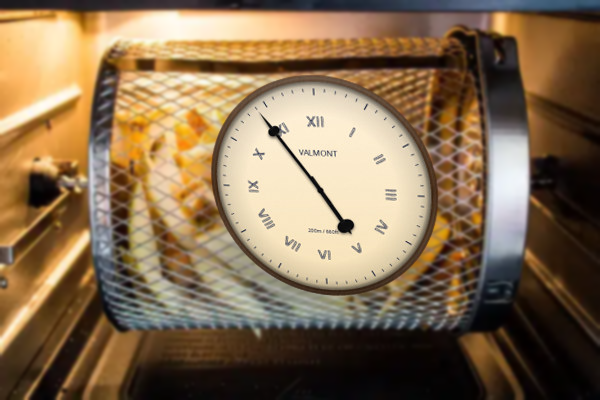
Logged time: 4,54
